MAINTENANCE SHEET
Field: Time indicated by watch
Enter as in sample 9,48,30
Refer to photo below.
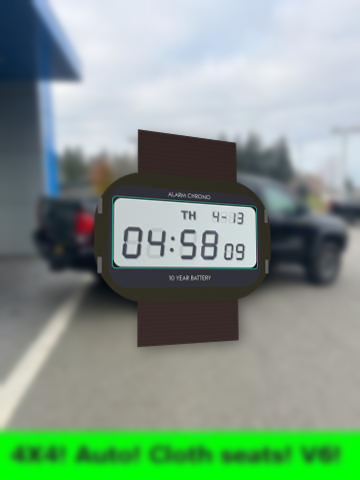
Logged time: 4,58,09
